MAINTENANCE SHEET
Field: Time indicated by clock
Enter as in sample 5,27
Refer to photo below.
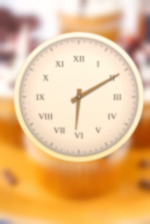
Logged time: 6,10
